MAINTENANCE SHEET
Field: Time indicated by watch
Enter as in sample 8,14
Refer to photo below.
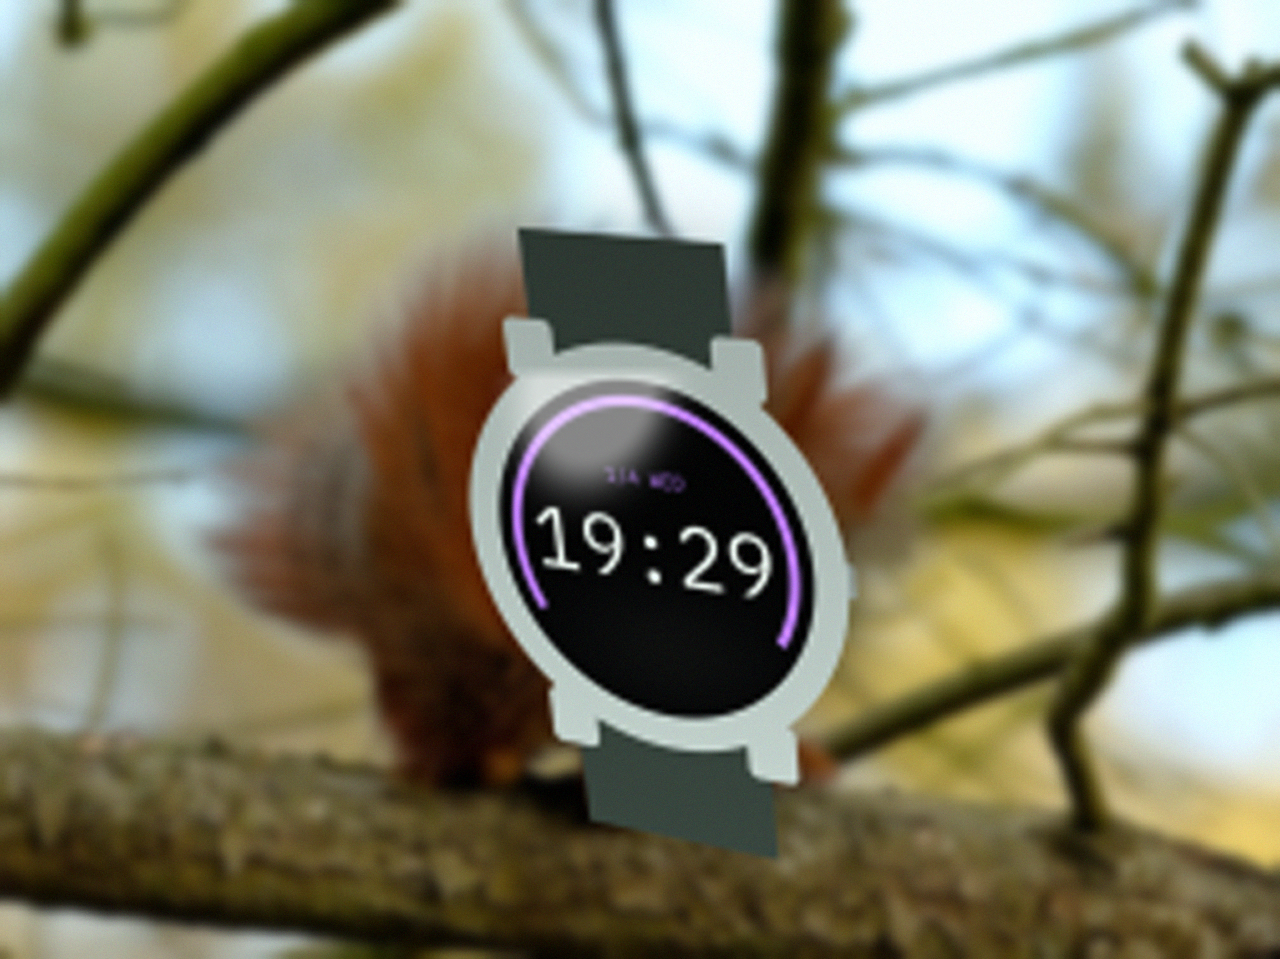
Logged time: 19,29
